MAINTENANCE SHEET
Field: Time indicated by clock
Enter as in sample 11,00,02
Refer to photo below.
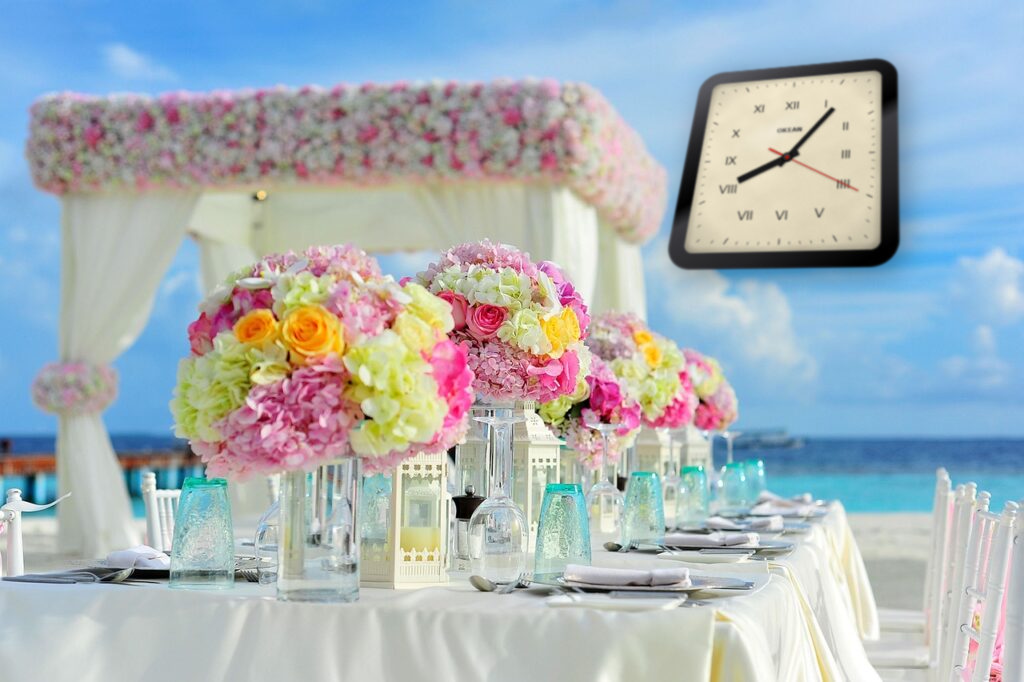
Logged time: 8,06,20
